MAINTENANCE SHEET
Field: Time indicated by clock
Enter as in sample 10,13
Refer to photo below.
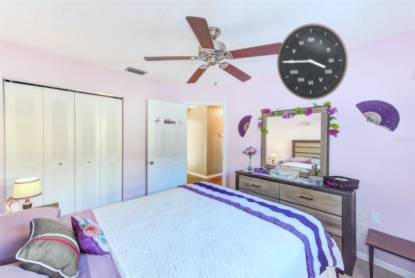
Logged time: 3,45
